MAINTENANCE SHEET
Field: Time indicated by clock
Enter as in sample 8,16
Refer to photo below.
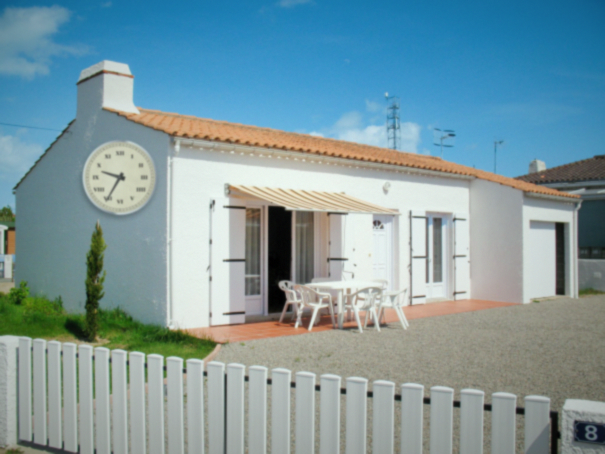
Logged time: 9,35
